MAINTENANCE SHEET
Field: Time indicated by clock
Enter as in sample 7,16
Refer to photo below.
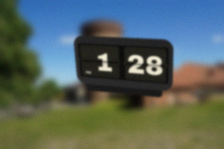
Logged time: 1,28
